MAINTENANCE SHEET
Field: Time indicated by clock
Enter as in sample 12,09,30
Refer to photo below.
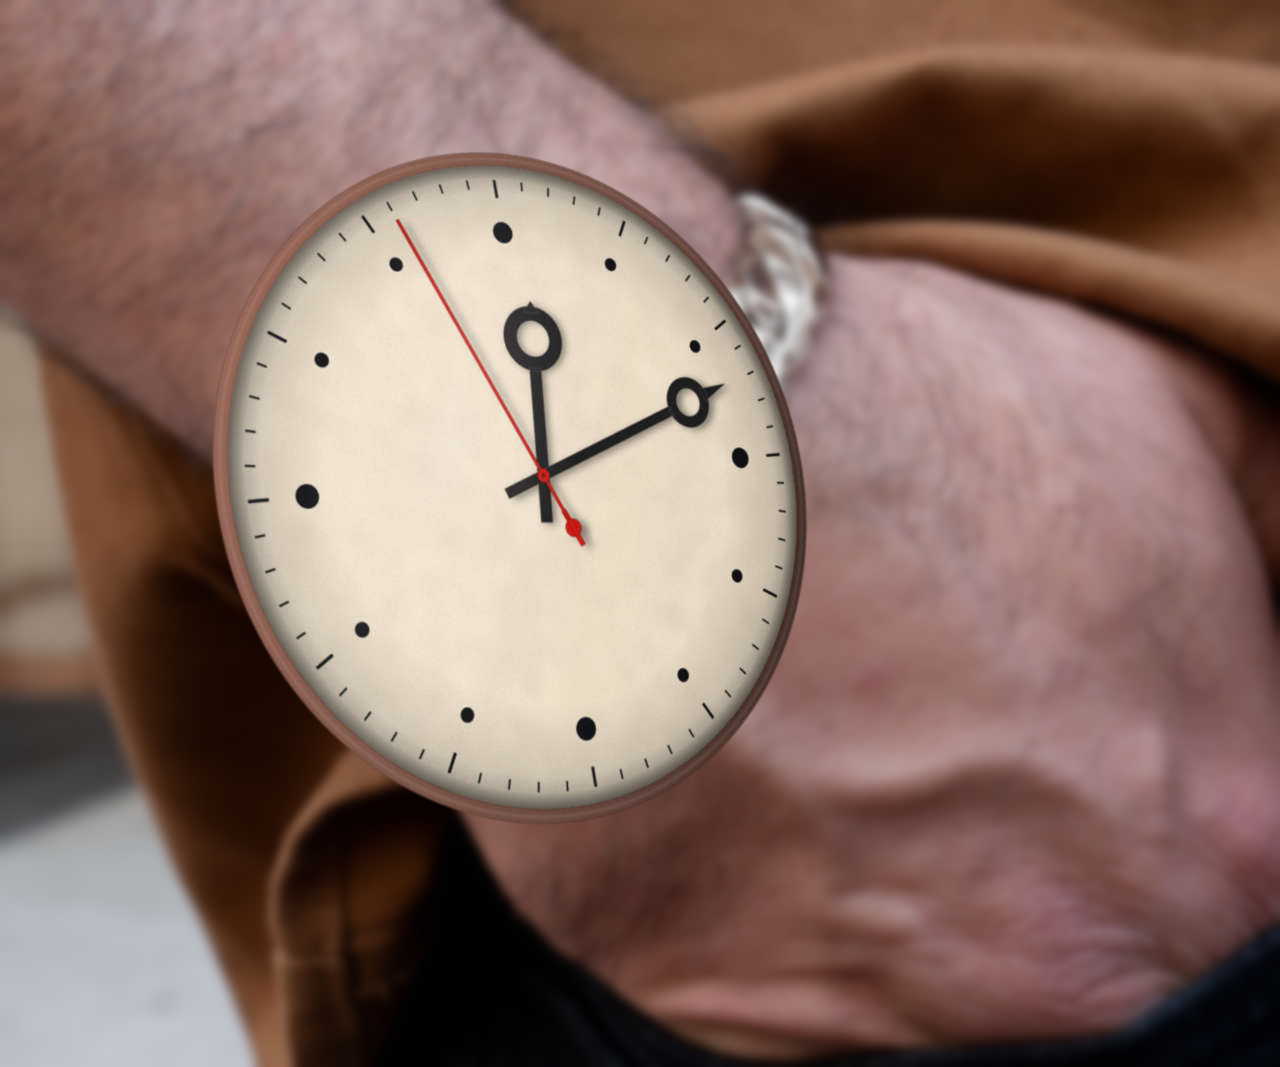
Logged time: 12,11,56
